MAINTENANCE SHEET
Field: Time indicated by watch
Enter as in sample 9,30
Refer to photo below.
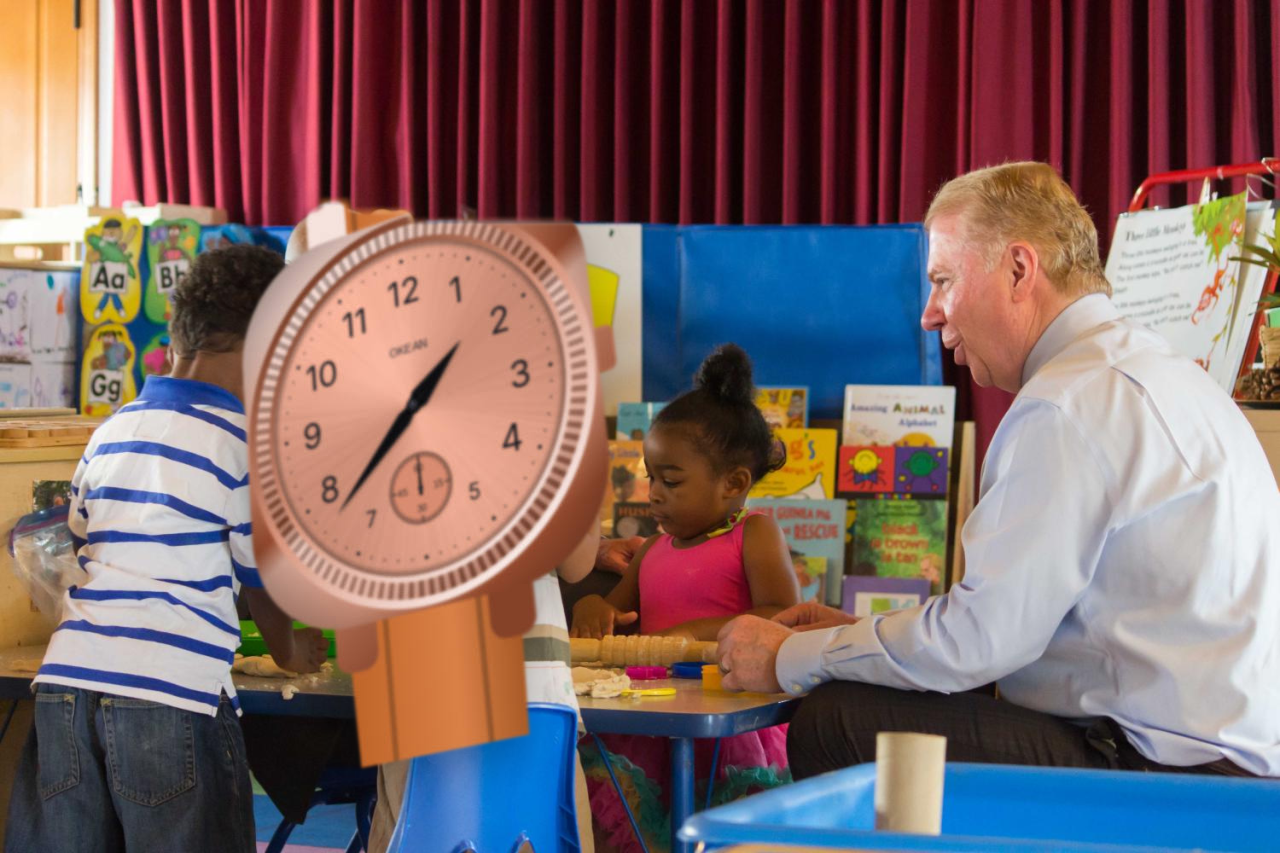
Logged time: 1,38
